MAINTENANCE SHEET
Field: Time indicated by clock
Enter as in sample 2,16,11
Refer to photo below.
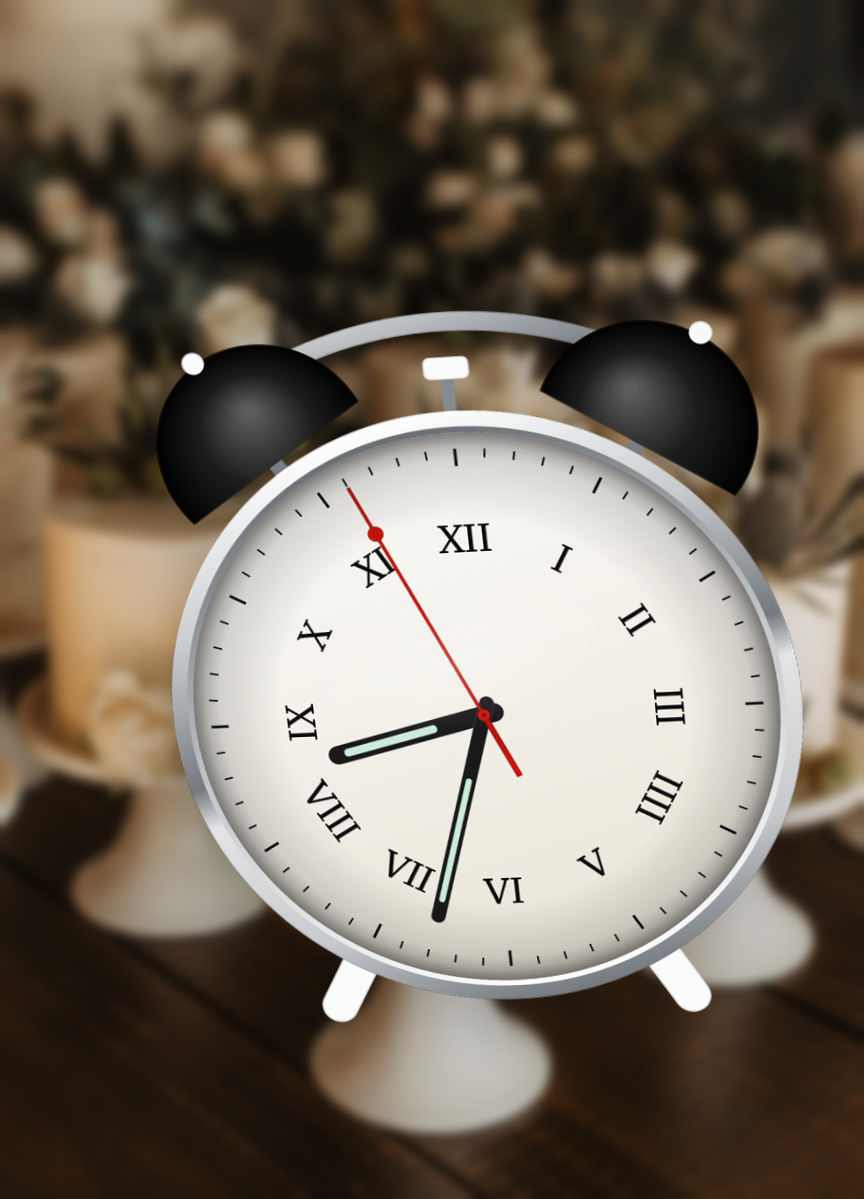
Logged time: 8,32,56
